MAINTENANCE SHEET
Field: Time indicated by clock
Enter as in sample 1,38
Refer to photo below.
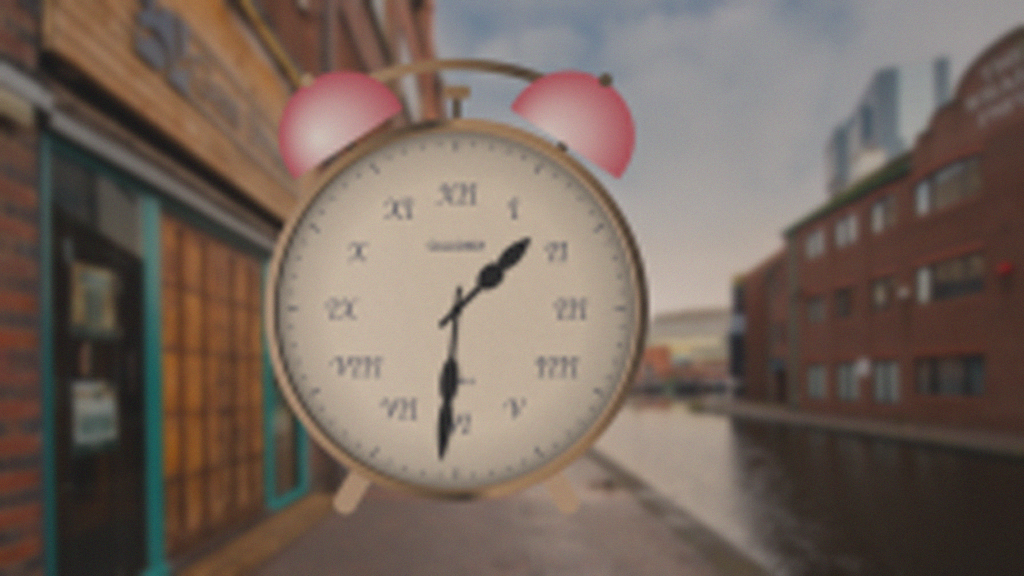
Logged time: 1,31
